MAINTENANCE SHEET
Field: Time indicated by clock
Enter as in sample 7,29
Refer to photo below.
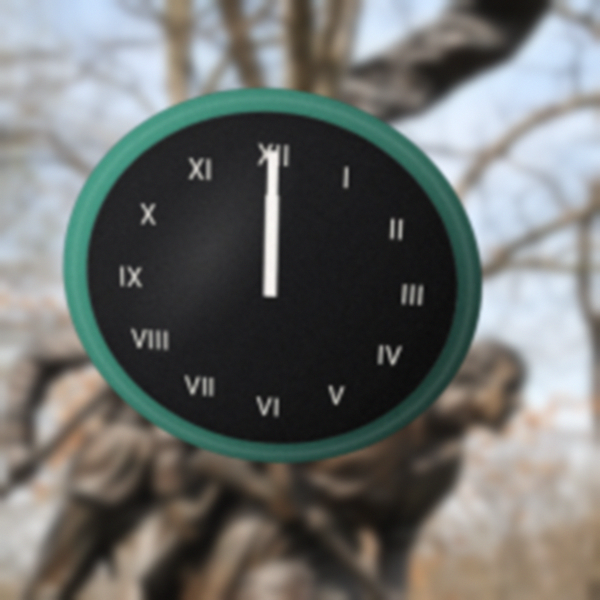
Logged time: 12,00
